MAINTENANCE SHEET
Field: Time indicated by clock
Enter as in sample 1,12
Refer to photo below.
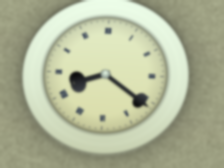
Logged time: 8,21
